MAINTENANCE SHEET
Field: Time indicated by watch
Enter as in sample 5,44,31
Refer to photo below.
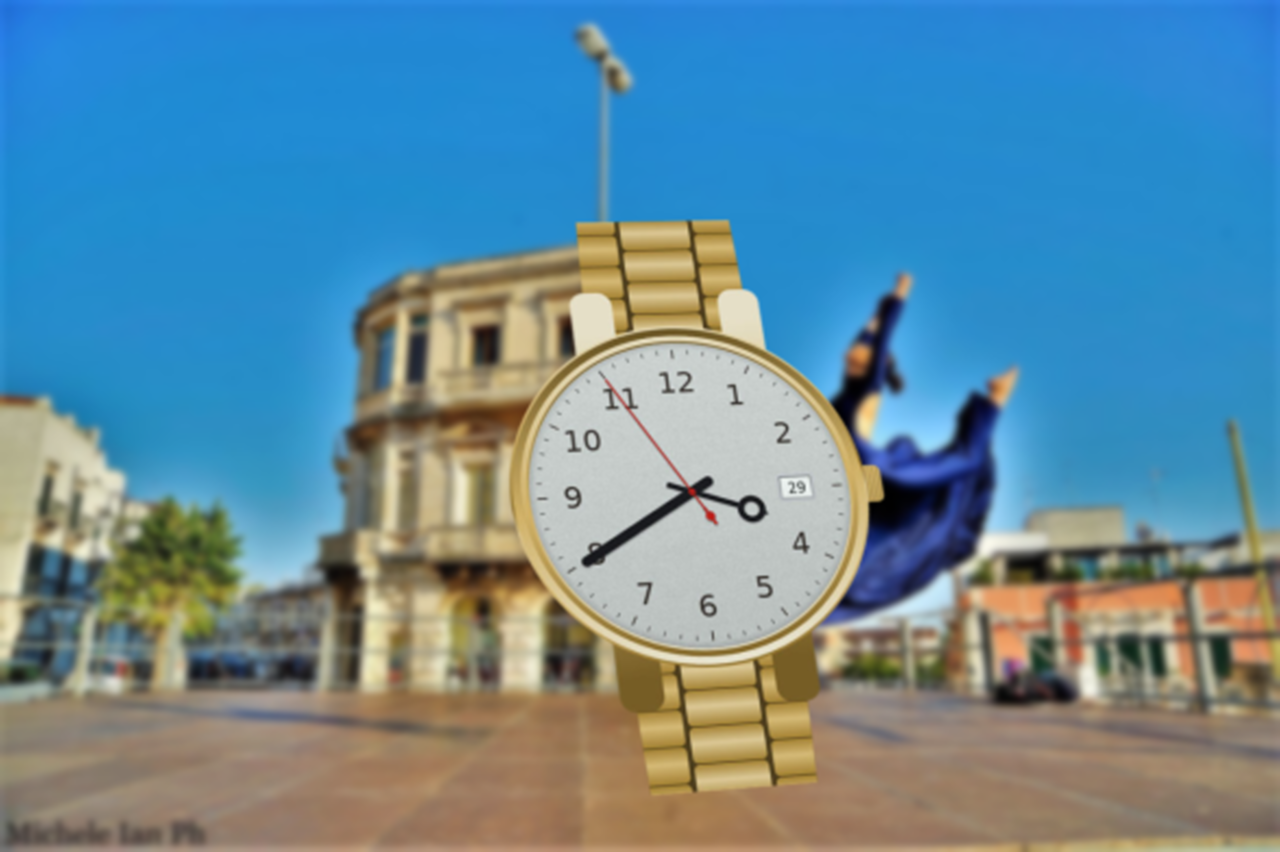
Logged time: 3,39,55
